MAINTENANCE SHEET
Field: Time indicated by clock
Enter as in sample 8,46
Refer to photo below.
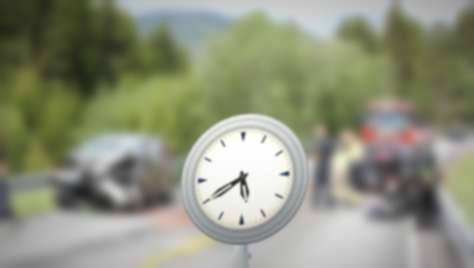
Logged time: 5,40
